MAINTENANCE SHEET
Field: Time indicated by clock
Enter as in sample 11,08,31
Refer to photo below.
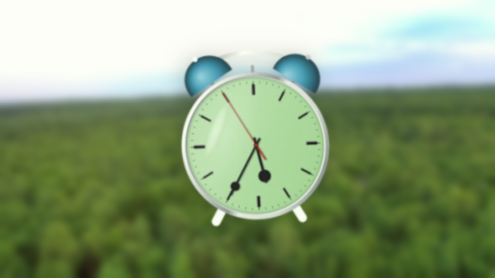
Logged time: 5,34,55
